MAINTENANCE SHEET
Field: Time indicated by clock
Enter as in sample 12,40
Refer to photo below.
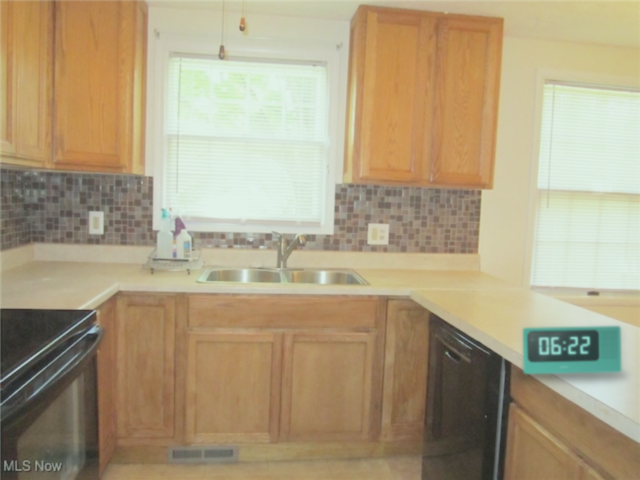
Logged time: 6,22
